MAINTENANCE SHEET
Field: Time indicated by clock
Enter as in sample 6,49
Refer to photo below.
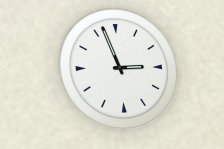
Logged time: 2,57
